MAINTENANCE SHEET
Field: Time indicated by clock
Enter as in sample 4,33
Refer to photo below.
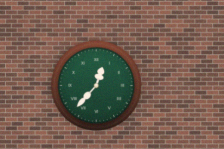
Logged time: 12,37
